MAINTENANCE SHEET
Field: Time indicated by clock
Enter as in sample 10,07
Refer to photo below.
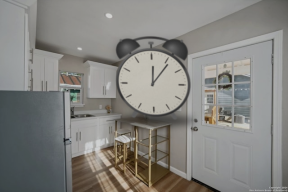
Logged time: 12,06
